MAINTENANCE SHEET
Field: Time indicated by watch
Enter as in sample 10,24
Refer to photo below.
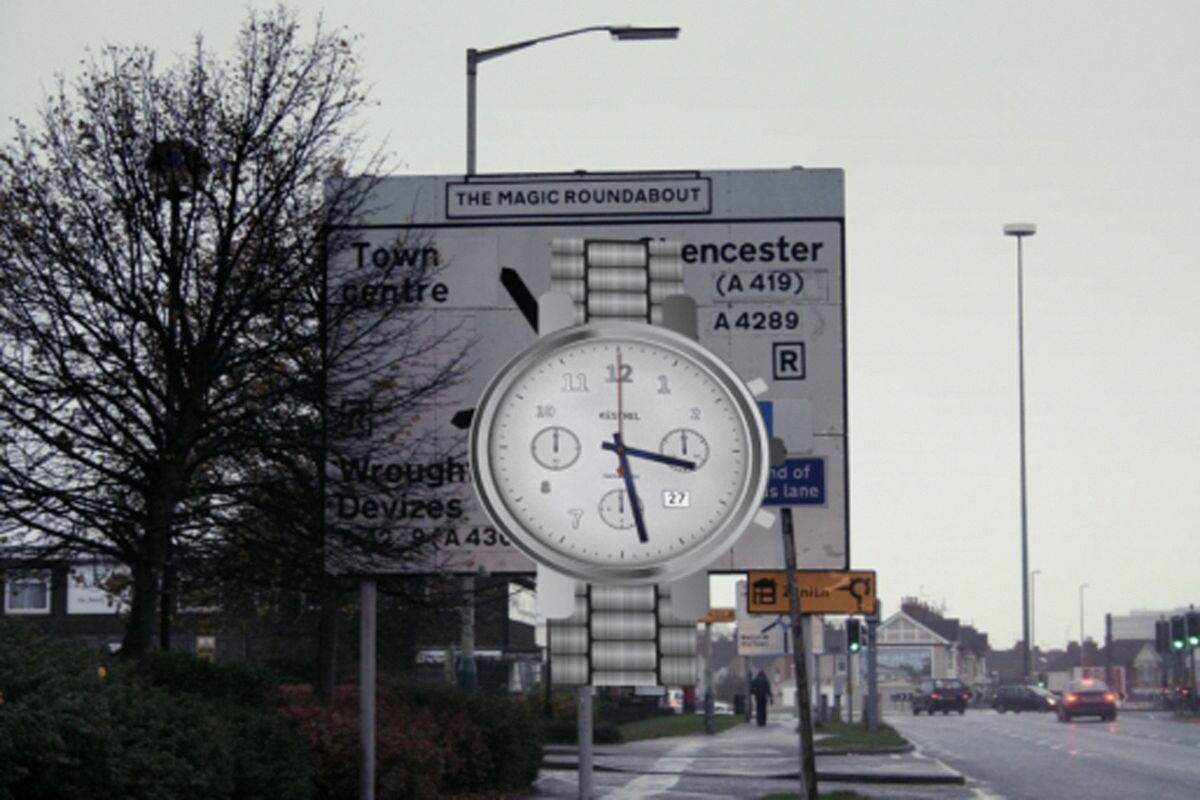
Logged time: 3,28
